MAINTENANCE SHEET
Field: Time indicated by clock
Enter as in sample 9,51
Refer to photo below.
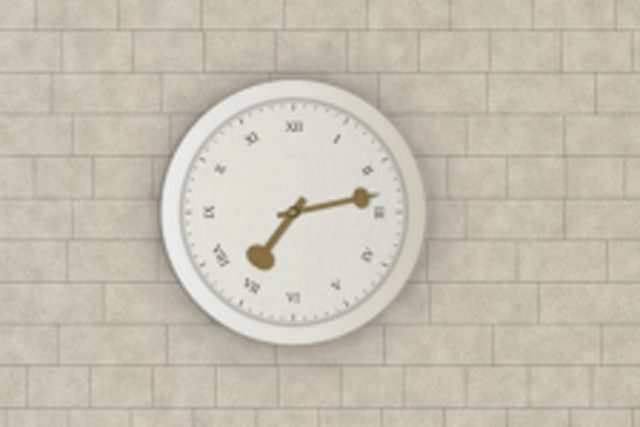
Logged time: 7,13
